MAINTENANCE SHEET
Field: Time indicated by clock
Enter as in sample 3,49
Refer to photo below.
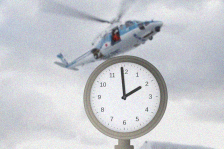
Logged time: 1,59
